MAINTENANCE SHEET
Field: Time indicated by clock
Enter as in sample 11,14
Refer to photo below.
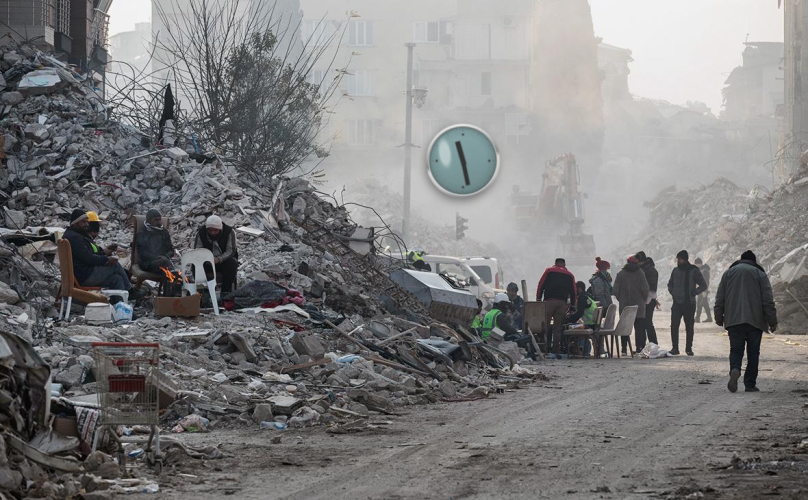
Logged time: 11,28
